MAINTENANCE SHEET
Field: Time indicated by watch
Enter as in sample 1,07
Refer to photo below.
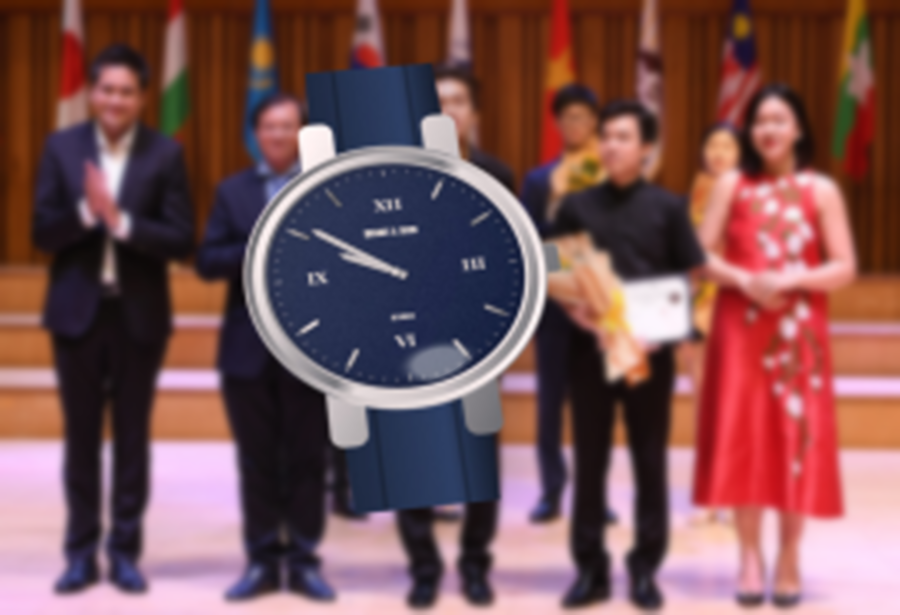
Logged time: 9,51
